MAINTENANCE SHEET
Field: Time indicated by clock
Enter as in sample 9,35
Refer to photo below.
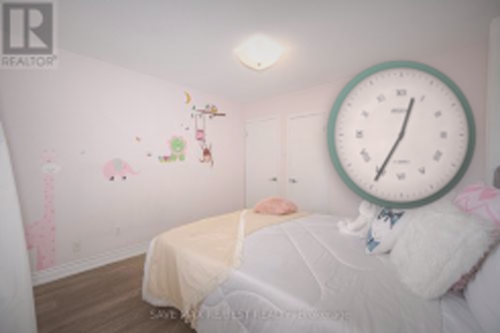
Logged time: 12,35
